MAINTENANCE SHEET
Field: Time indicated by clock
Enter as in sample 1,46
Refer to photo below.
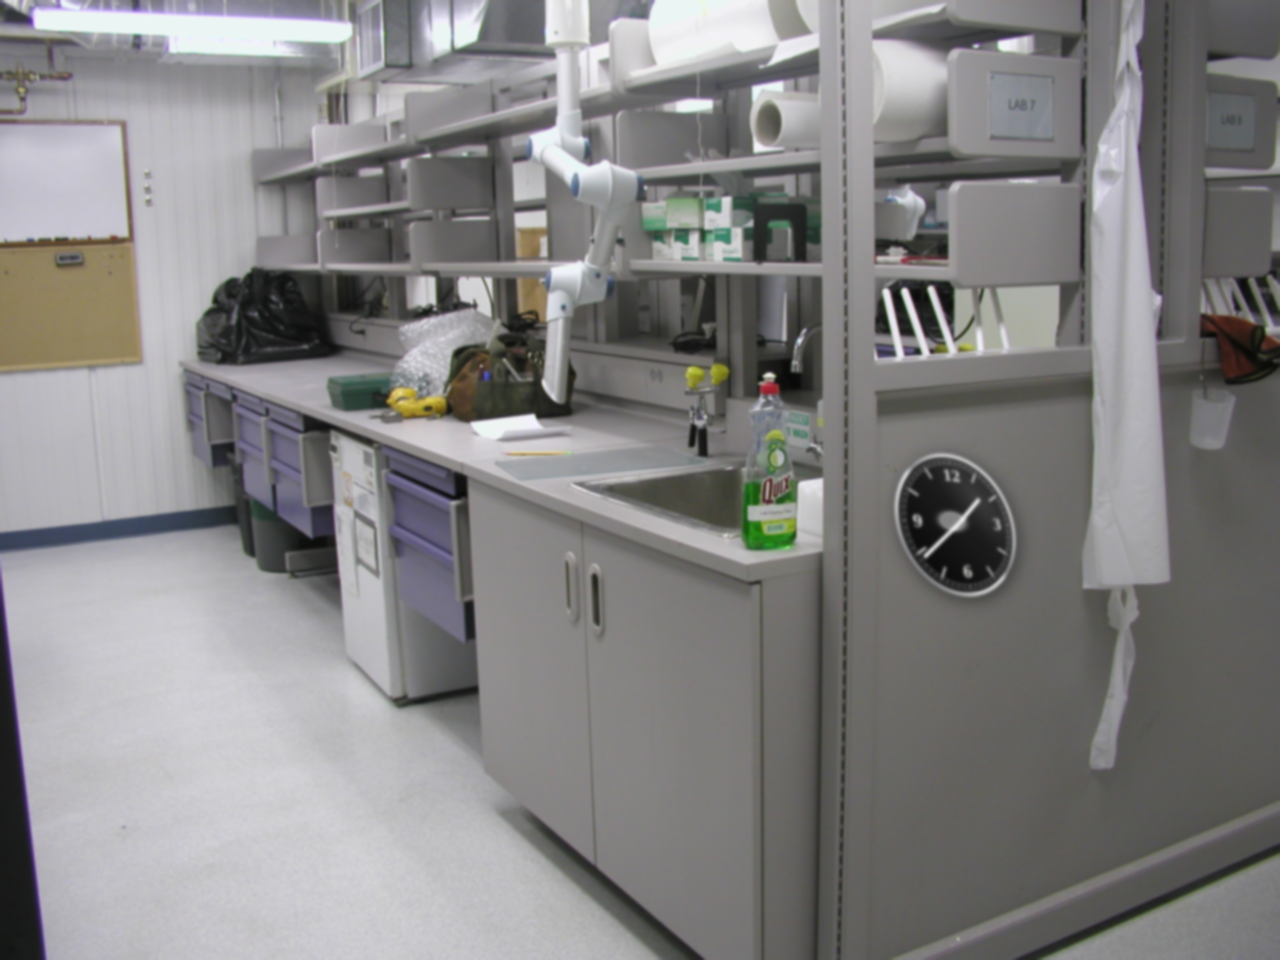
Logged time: 1,39
